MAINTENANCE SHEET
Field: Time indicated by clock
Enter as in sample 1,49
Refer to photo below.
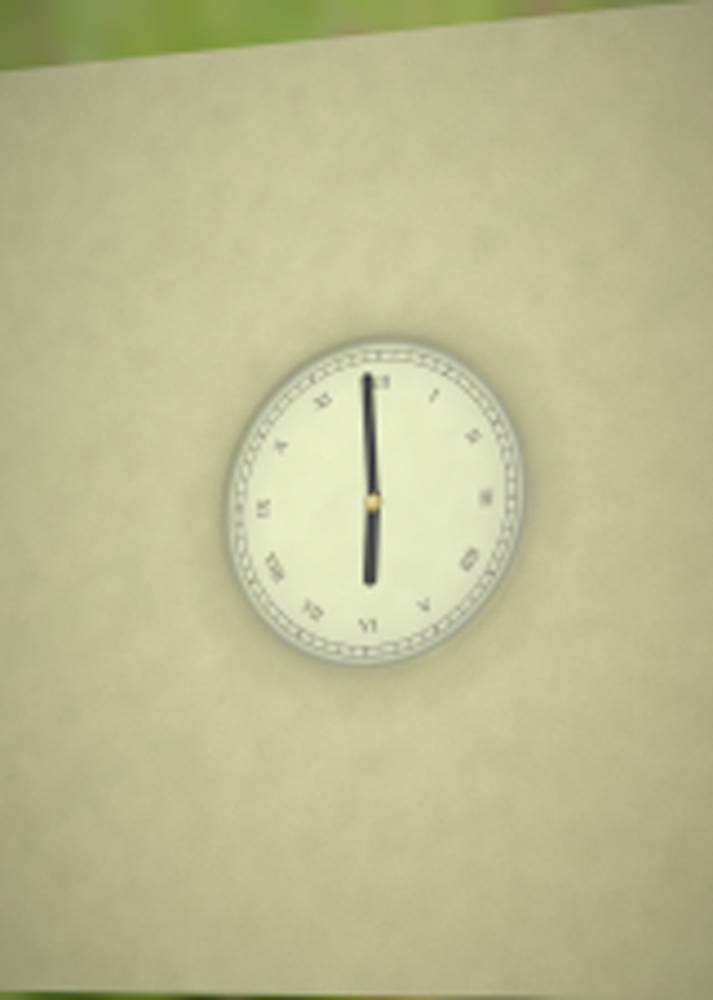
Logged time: 5,59
